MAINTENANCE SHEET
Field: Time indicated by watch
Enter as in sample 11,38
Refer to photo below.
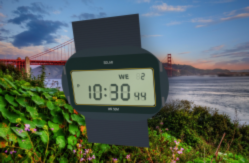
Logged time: 10,30
